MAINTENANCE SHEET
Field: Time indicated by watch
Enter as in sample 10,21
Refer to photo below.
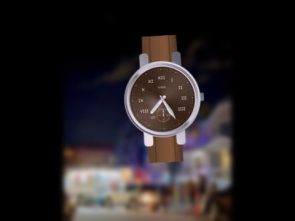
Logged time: 7,25
